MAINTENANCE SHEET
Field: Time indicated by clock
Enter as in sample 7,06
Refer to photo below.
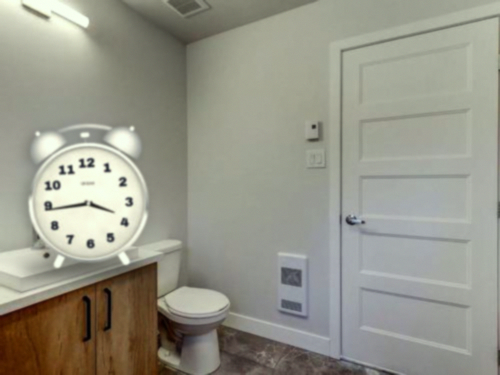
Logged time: 3,44
